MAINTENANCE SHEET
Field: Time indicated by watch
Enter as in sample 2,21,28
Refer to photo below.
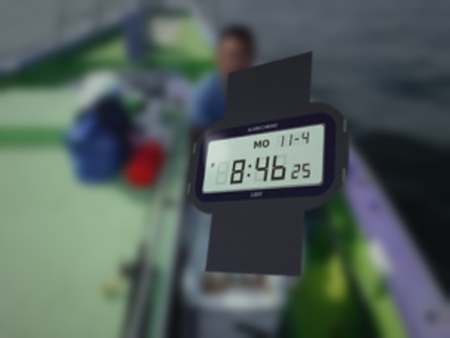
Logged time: 8,46,25
